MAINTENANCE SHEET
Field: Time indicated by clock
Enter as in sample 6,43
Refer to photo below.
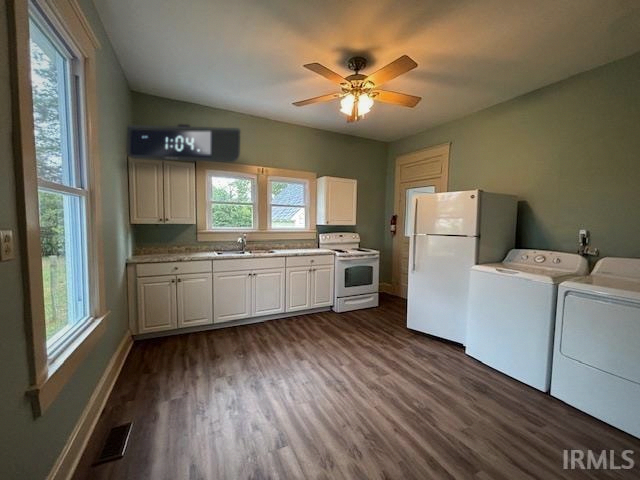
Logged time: 1,04
